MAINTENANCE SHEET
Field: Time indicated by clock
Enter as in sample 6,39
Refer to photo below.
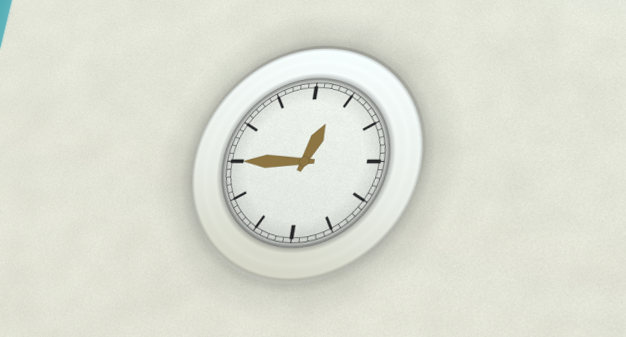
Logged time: 12,45
